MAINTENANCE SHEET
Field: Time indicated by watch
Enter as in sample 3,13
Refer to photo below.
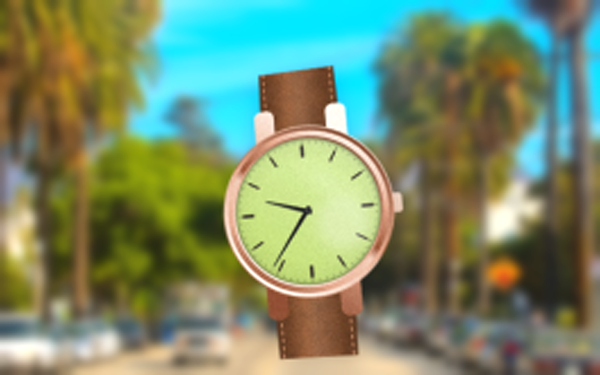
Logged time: 9,36
